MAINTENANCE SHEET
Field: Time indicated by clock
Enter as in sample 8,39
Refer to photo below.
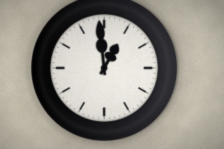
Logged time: 12,59
